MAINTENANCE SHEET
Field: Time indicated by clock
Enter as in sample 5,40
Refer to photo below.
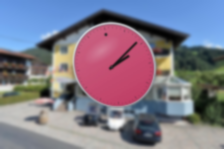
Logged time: 2,09
